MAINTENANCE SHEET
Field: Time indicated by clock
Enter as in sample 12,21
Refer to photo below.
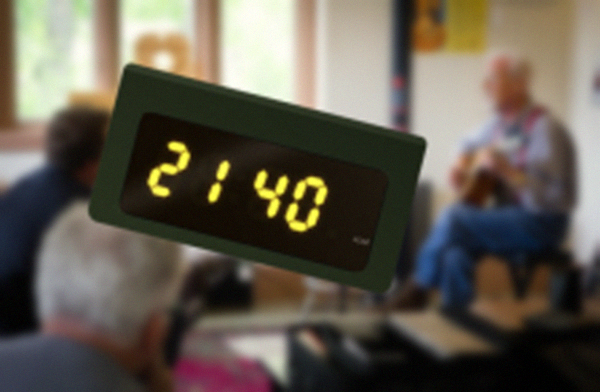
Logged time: 21,40
